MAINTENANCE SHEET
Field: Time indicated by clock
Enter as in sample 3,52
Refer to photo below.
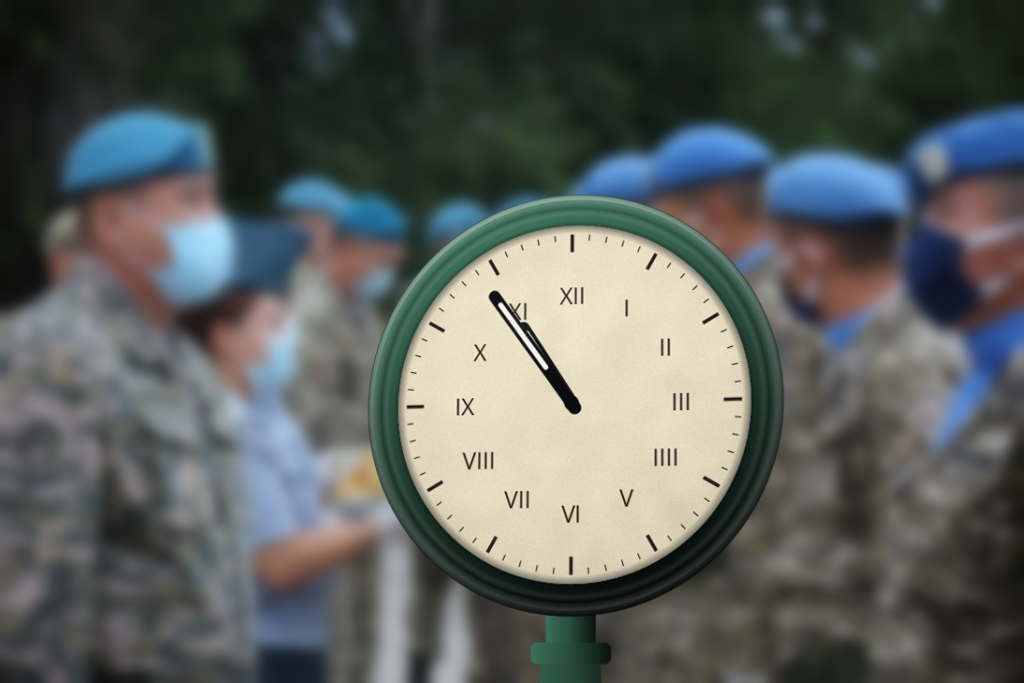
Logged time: 10,54
